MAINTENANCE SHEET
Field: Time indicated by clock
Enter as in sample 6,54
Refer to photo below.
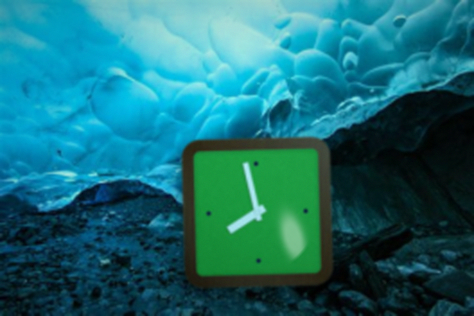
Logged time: 7,58
